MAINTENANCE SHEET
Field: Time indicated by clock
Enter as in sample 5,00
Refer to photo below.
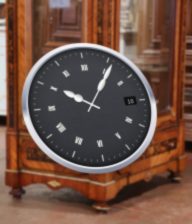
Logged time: 10,06
